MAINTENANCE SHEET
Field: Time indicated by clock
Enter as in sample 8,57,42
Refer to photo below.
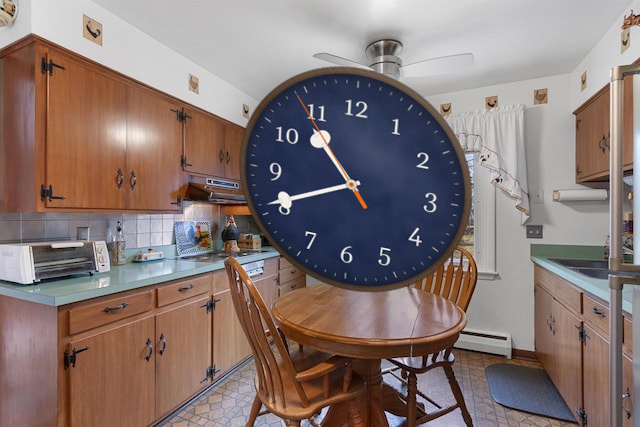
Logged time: 10,40,54
